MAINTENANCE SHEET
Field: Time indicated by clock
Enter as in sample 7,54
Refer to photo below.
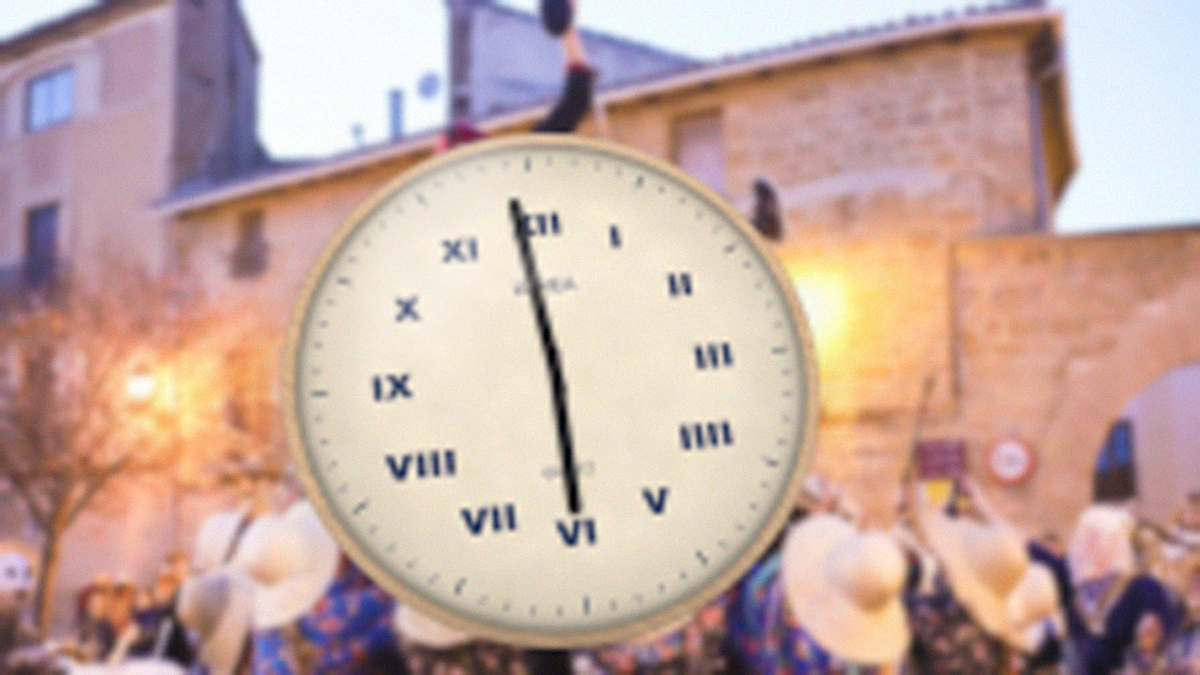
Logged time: 5,59
